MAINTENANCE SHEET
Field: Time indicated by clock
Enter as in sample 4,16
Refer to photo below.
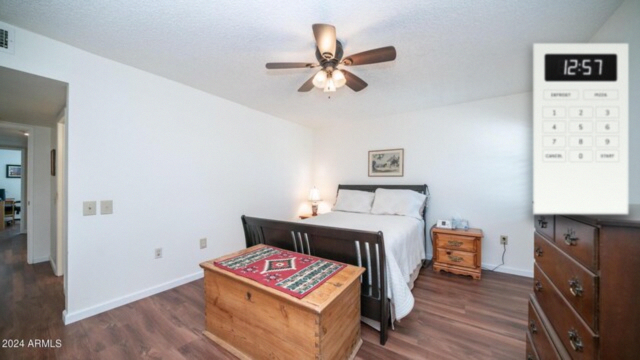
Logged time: 12,57
